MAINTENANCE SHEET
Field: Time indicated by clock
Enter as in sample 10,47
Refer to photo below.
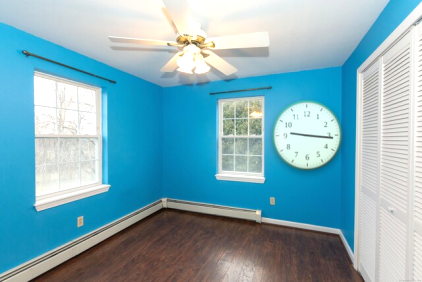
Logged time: 9,16
